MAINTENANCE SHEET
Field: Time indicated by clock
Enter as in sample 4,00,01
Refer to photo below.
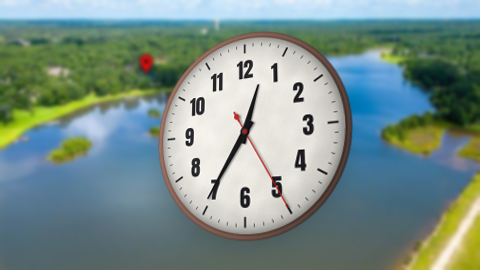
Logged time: 12,35,25
